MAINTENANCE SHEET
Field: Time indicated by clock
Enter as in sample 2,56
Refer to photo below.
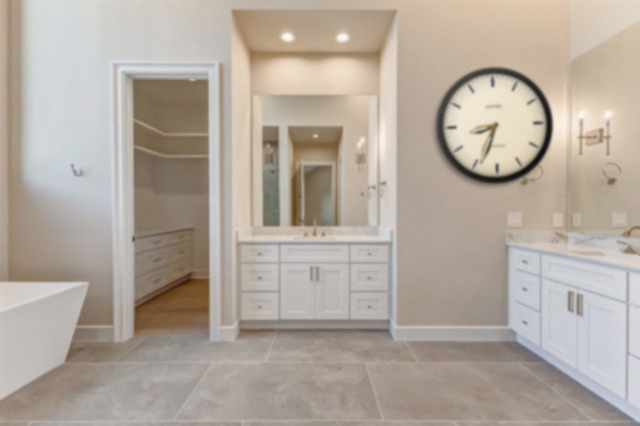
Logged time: 8,34
